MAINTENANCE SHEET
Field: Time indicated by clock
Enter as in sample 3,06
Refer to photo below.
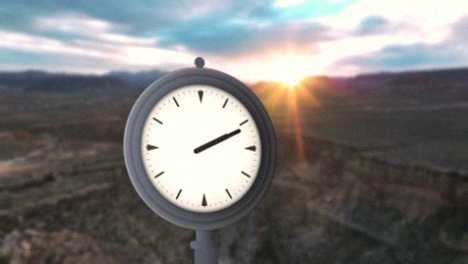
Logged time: 2,11
